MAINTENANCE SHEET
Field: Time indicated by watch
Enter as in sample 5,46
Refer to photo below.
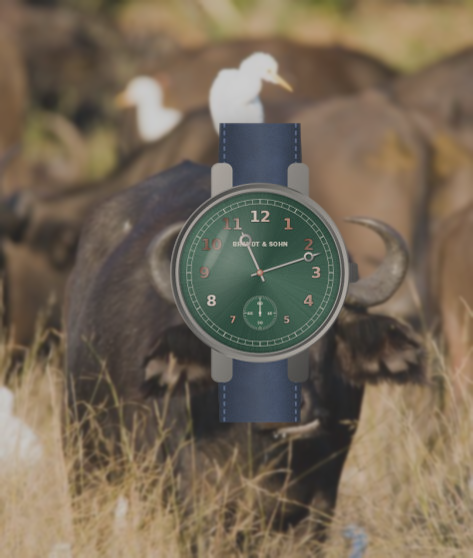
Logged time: 11,12
